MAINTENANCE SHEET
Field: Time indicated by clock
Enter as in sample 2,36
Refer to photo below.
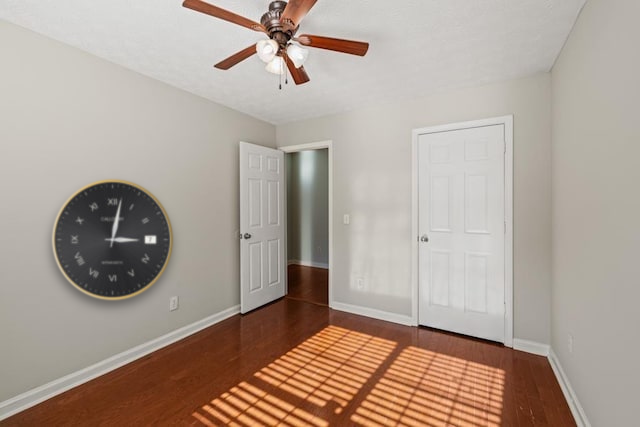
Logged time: 3,02
